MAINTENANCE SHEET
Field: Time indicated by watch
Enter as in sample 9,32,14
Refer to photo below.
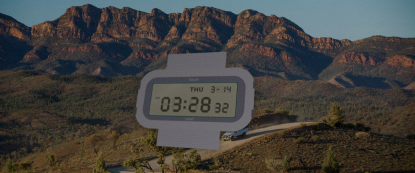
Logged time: 3,28,32
